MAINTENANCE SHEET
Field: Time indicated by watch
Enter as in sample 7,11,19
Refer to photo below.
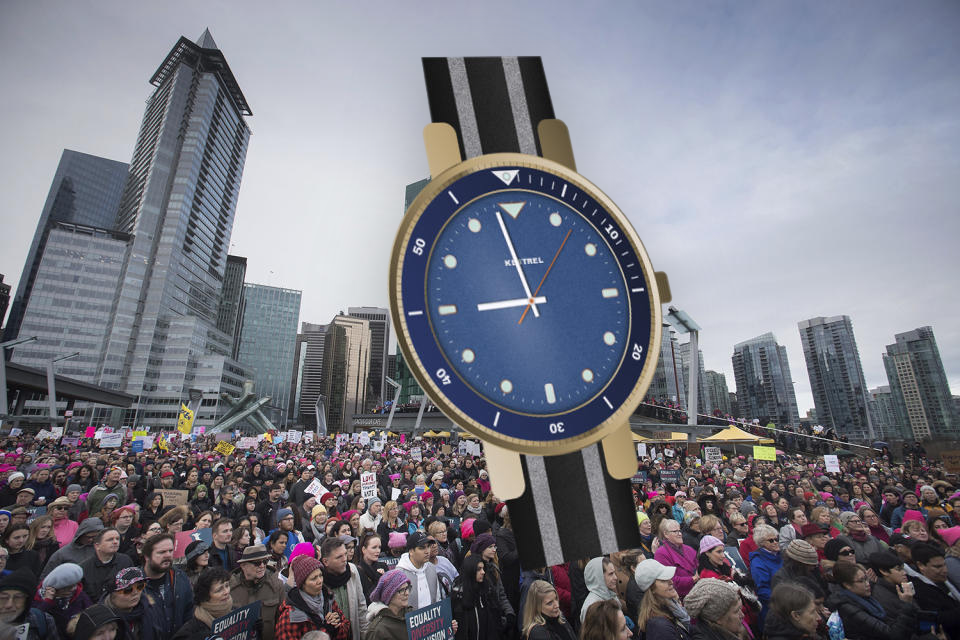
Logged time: 8,58,07
